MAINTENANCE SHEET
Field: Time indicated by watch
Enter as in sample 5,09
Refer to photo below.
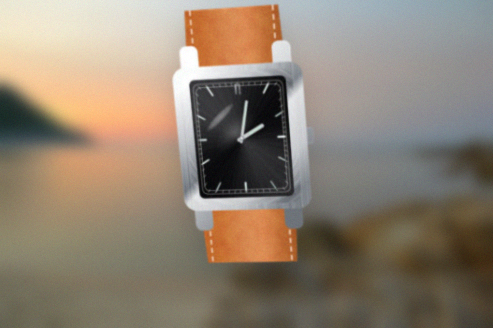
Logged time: 2,02
